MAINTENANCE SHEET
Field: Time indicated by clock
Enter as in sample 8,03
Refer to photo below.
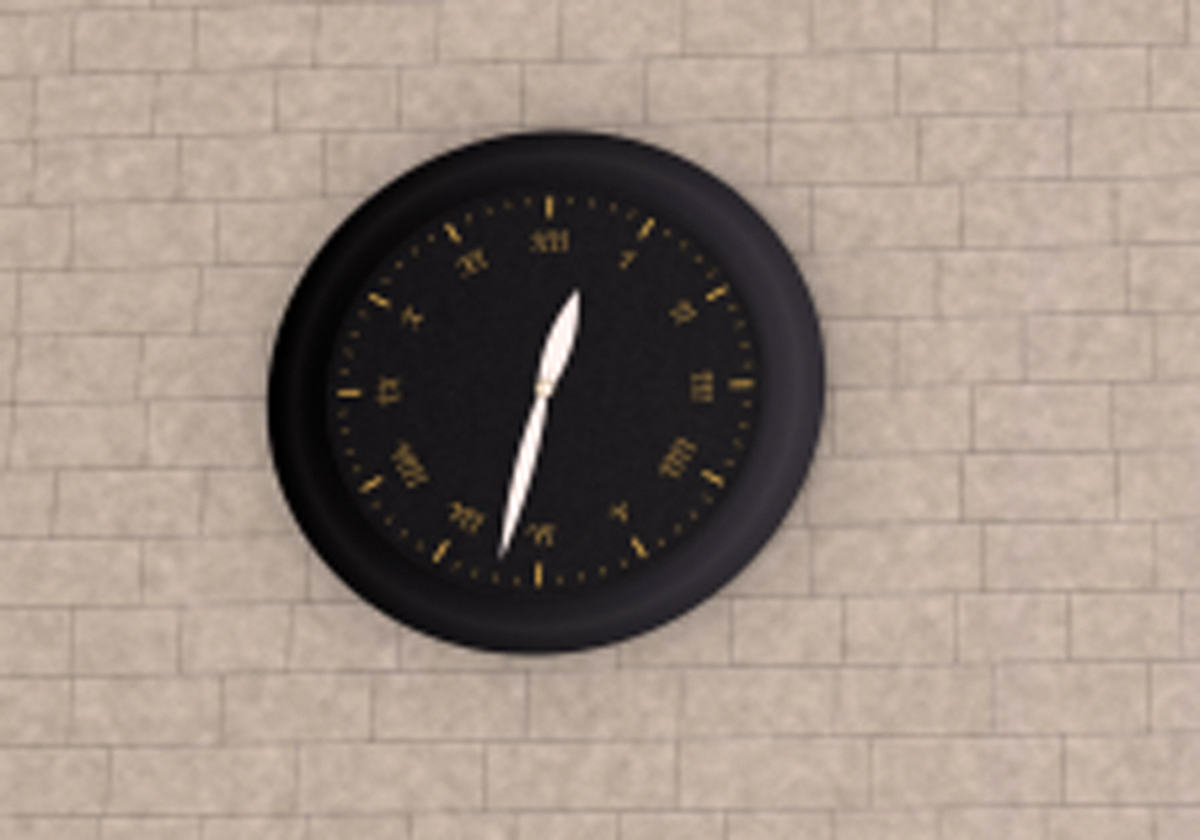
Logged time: 12,32
